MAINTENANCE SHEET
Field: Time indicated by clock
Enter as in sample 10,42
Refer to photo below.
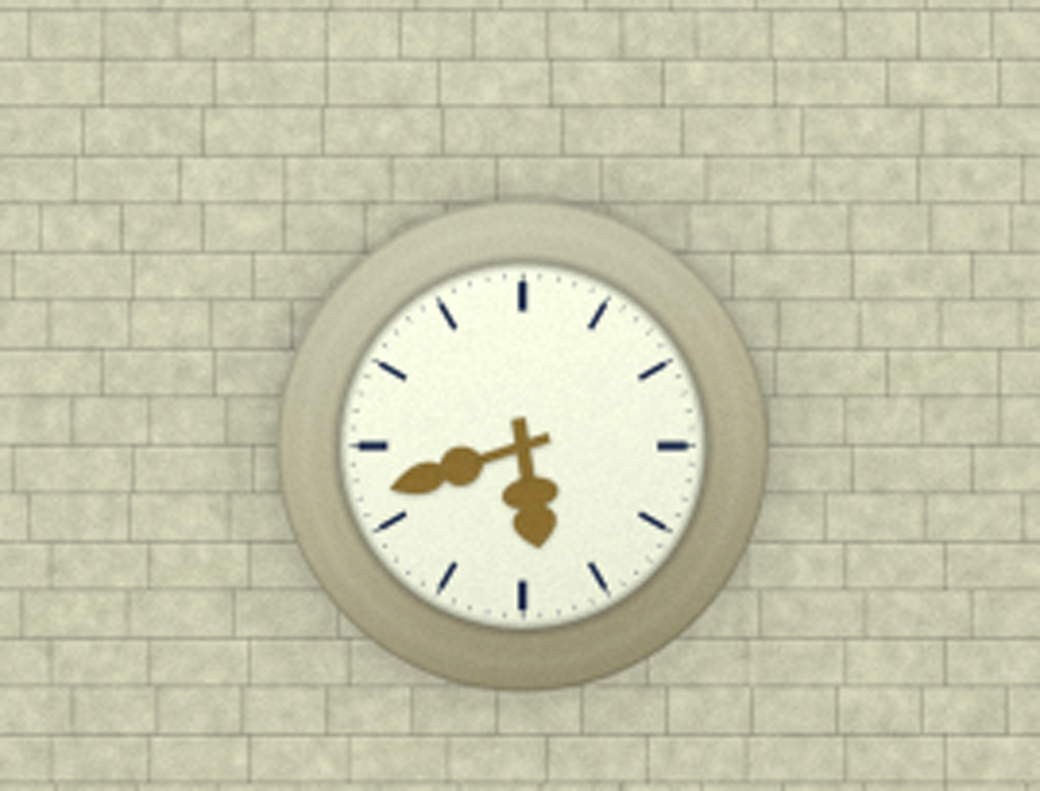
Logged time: 5,42
